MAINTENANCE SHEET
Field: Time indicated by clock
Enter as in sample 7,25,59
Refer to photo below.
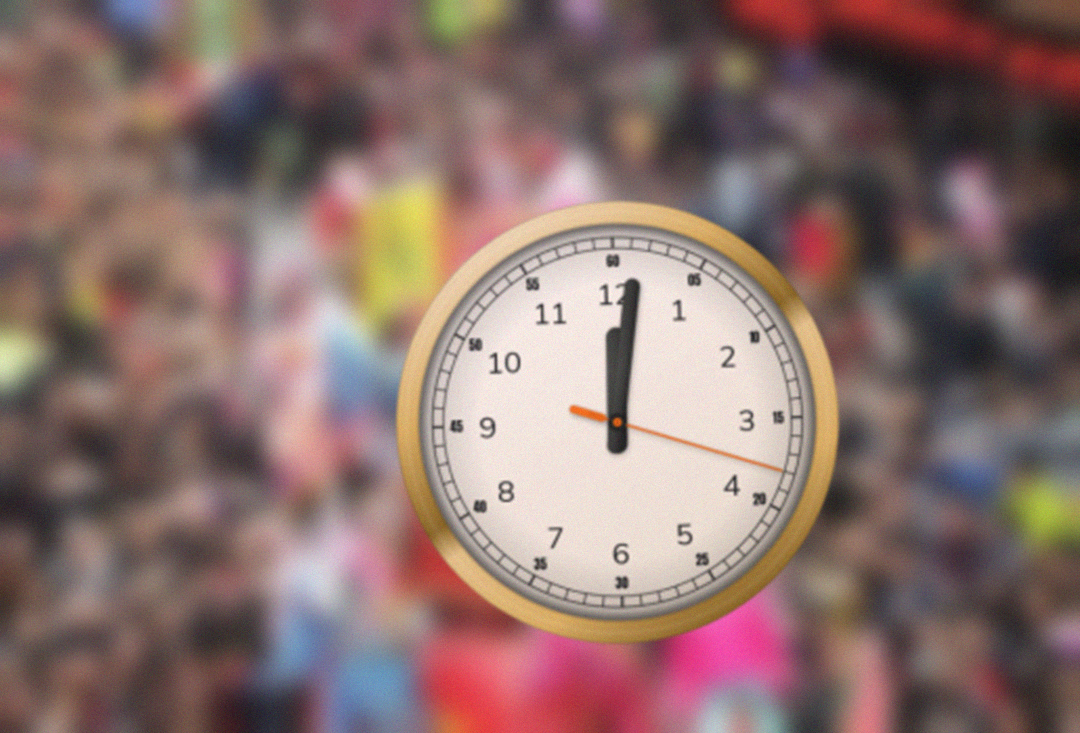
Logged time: 12,01,18
